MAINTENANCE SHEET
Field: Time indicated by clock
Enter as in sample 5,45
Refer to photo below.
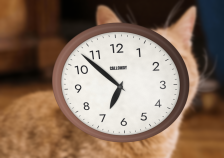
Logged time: 6,53
